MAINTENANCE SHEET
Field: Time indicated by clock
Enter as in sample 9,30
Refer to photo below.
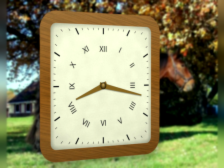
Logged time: 8,17
